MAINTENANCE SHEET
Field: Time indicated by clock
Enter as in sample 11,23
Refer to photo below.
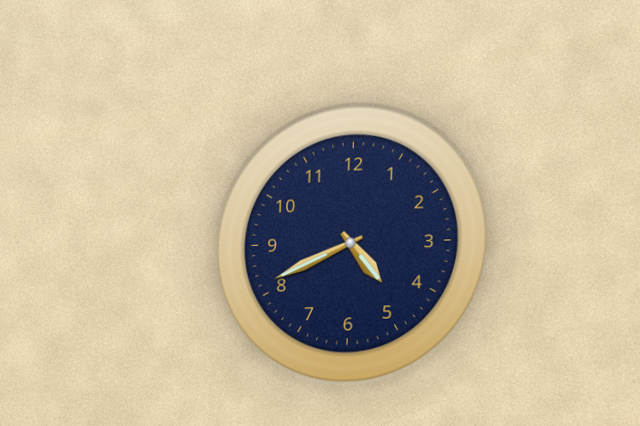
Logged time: 4,41
